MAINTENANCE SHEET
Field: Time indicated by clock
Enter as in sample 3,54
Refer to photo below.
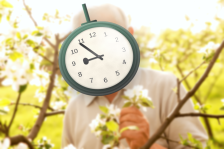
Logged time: 8,54
